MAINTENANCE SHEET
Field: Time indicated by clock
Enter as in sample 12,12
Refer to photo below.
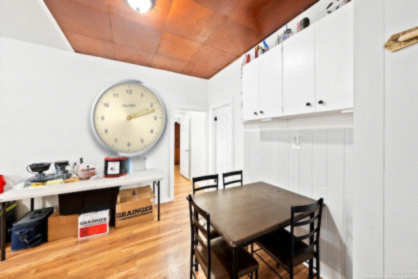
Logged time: 2,12
